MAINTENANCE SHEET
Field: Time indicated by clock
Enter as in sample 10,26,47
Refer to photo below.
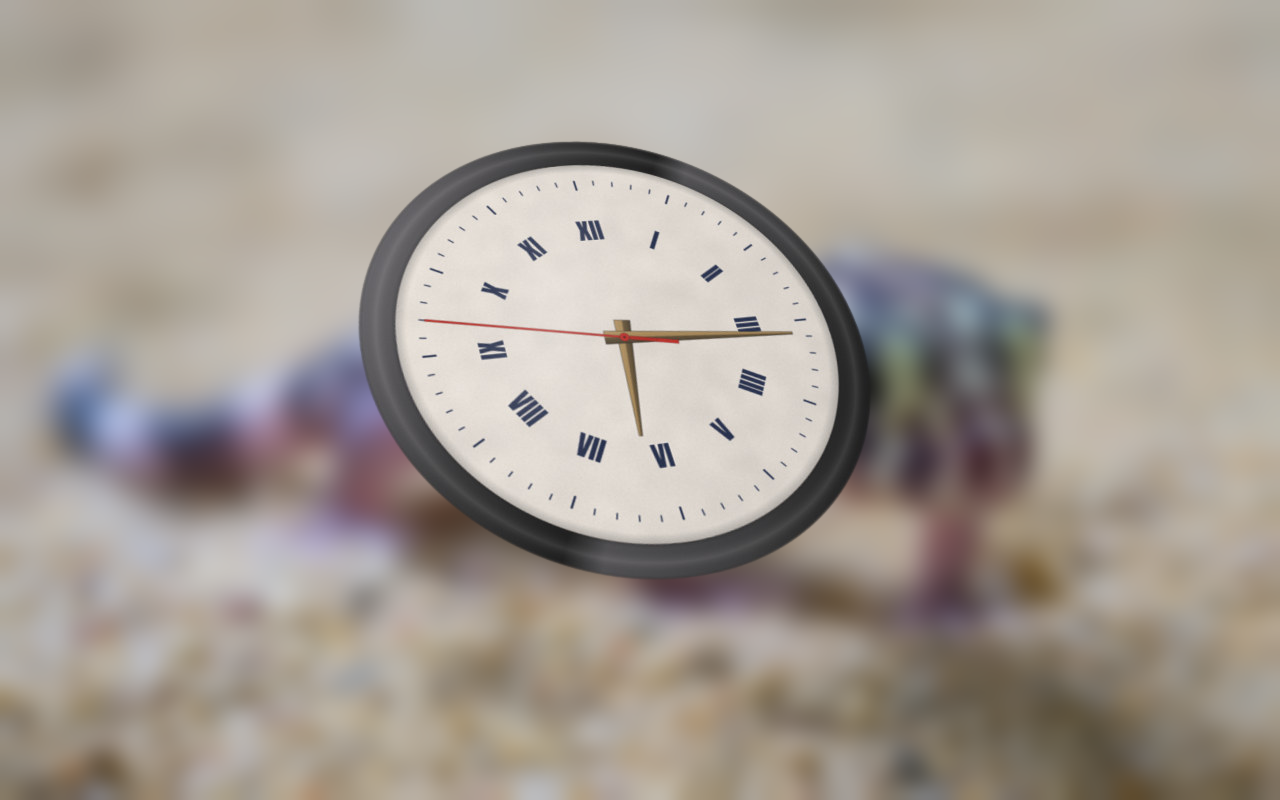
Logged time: 6,15,47
